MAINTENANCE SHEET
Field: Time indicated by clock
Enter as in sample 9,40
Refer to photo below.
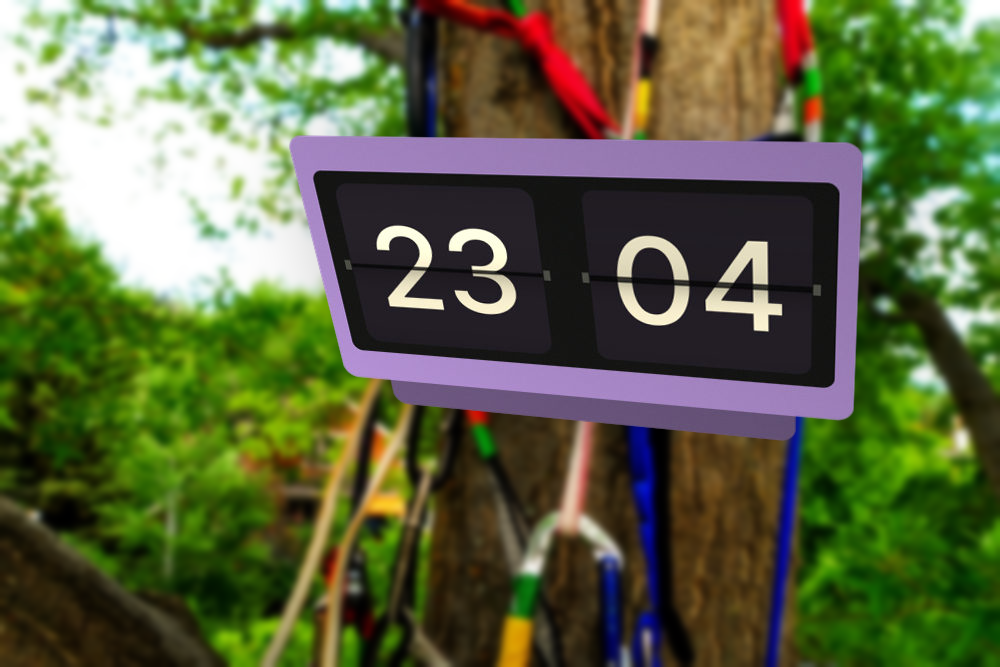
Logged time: 23,04
